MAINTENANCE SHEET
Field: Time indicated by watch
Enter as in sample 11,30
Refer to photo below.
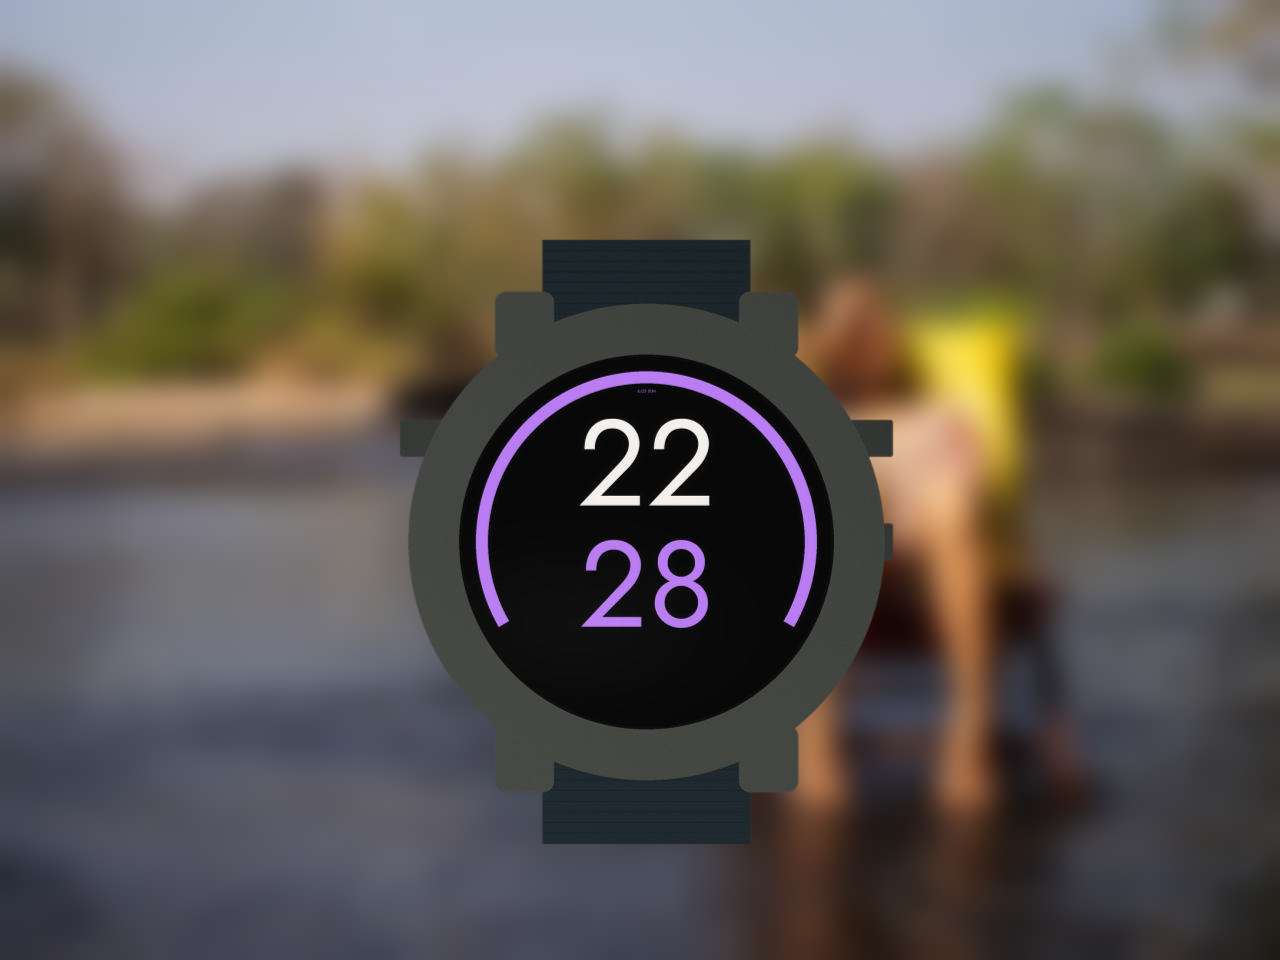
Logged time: 22,28
